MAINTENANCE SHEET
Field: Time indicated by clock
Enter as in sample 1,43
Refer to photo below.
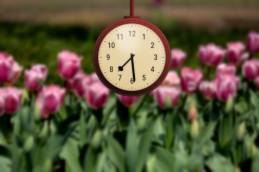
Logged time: 7,29
